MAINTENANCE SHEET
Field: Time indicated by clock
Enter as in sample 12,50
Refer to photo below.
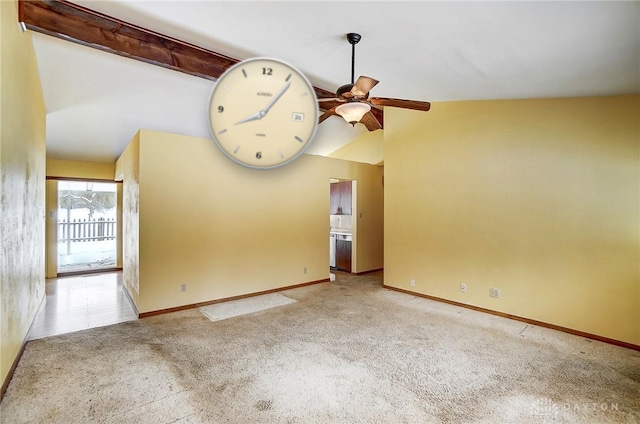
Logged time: 8,06
